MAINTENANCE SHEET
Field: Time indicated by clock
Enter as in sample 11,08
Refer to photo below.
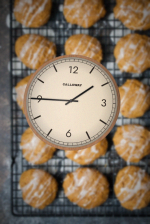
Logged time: 1,45
